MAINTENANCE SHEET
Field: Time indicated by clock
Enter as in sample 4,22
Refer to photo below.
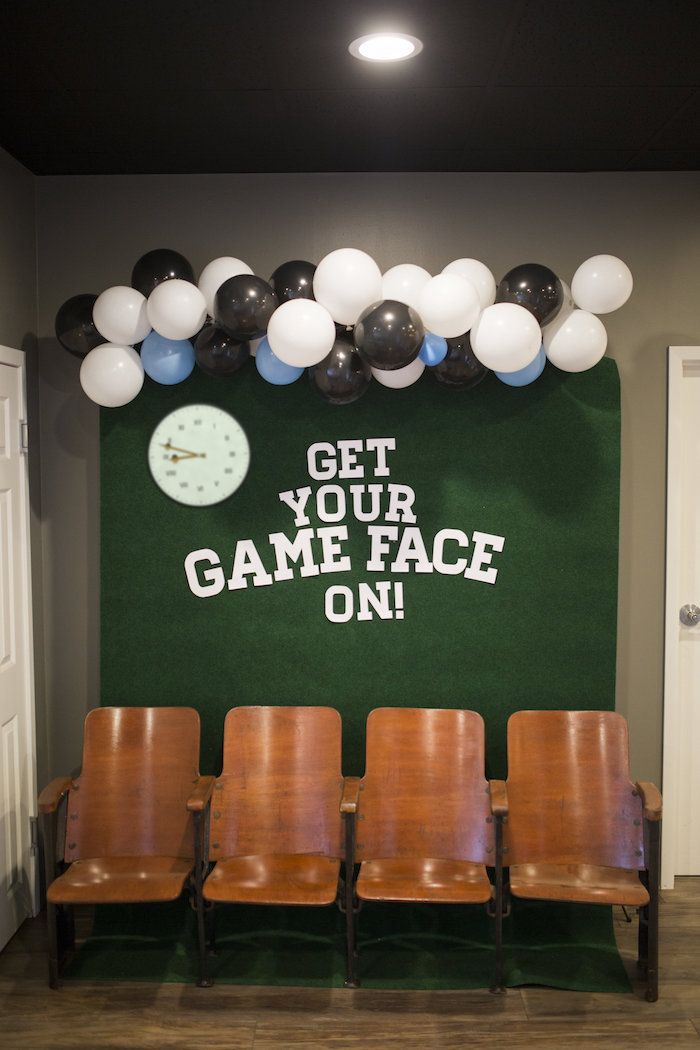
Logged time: 8,48
